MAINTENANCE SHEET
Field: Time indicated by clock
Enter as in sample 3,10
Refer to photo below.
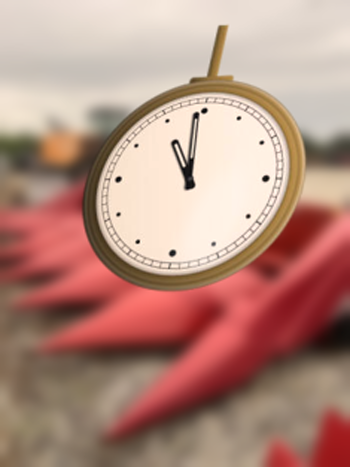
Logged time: 10,59
